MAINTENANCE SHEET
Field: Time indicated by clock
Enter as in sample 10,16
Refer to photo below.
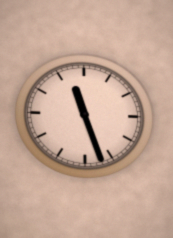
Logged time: 11,27
